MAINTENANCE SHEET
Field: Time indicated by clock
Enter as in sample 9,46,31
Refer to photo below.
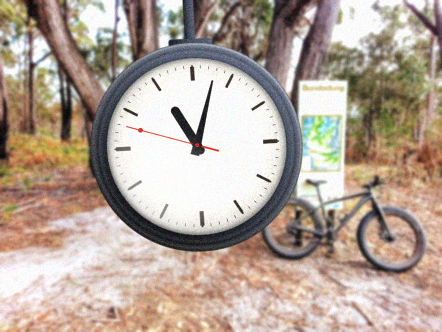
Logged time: 11,02,48
